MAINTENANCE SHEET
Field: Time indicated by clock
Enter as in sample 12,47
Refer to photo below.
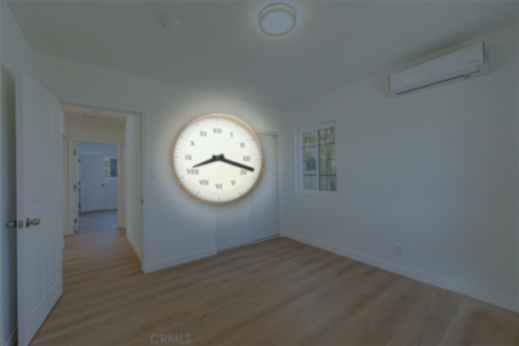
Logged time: 8,18
